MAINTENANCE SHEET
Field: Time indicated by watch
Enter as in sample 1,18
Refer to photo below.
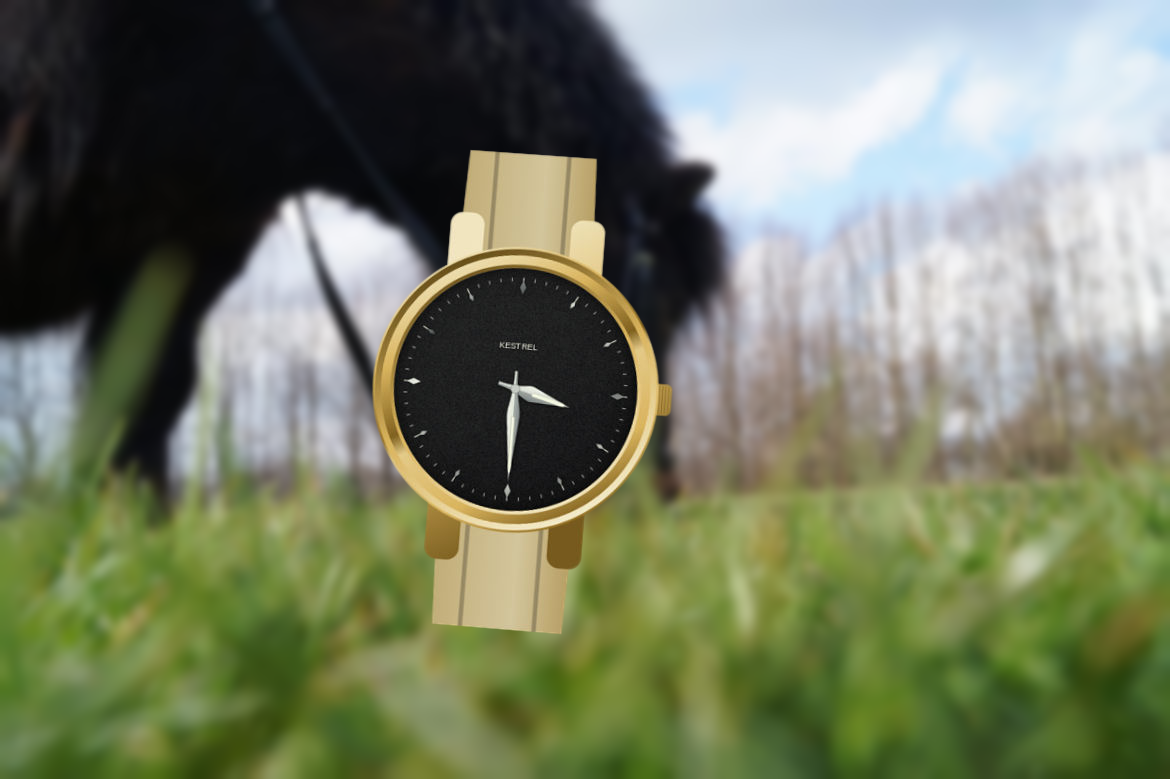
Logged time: 3,30
